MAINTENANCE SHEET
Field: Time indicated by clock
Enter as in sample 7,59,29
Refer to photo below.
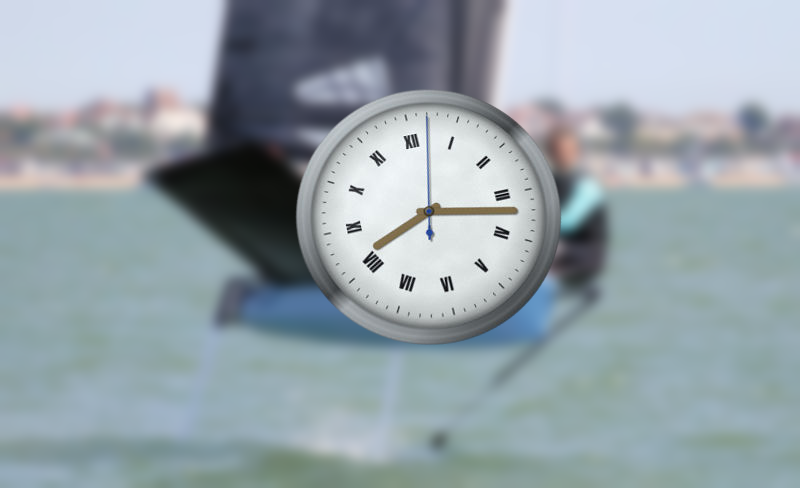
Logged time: 8,17,02
